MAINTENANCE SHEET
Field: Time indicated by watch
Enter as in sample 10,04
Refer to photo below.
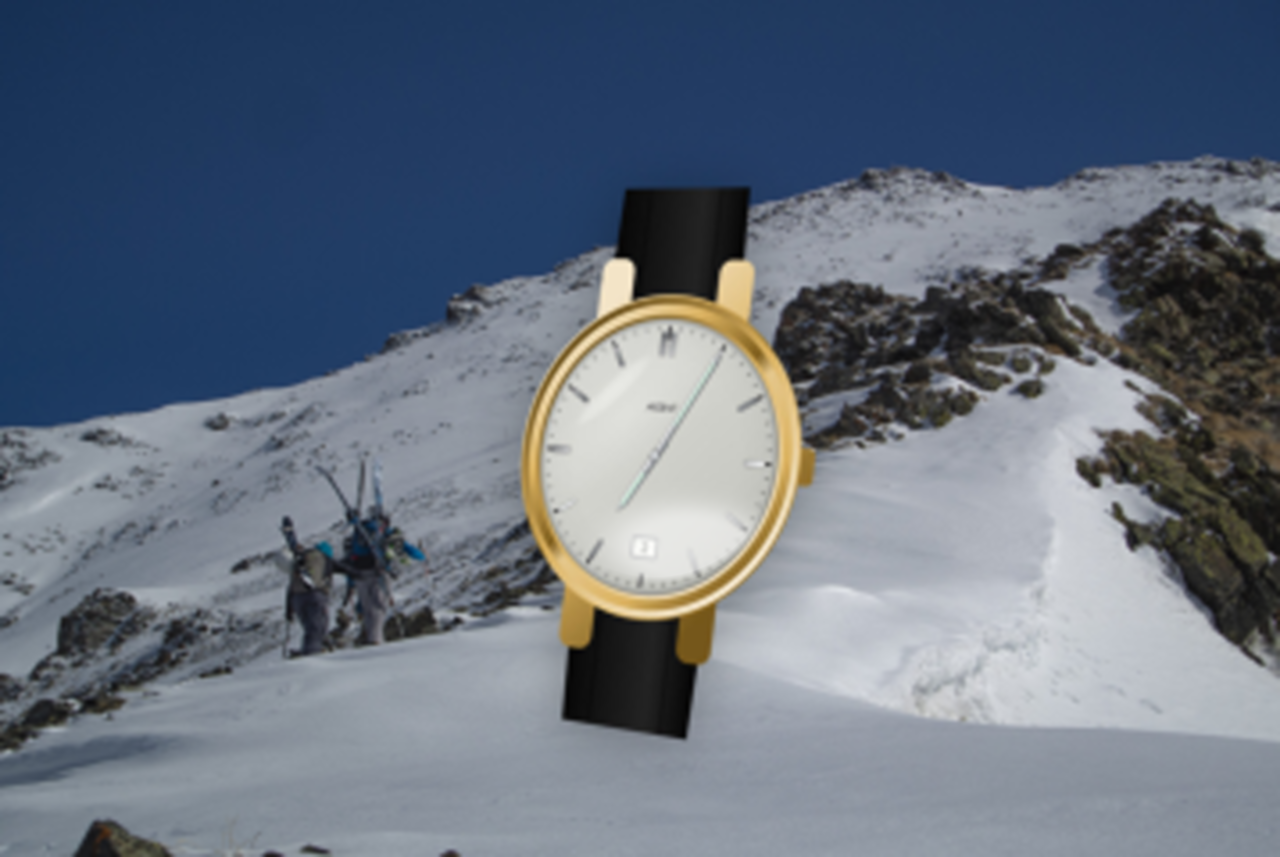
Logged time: 7,05
